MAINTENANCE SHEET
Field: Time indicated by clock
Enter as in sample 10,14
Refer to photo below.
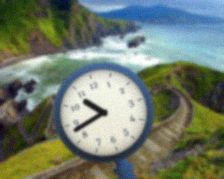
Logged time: 10,43
